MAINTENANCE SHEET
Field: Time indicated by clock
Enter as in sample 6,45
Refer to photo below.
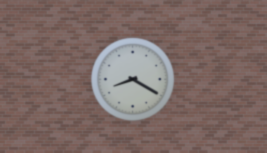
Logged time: 8,20
